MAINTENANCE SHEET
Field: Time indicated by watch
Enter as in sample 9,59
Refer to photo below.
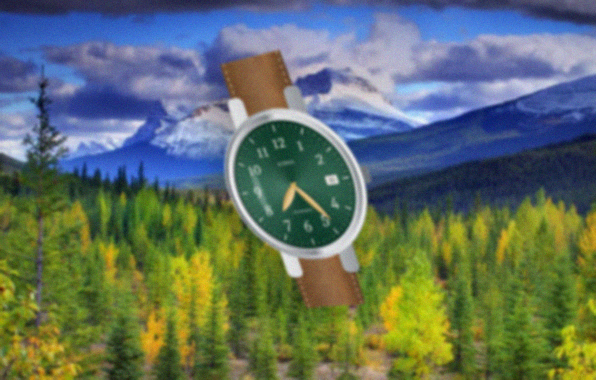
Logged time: 7,24
